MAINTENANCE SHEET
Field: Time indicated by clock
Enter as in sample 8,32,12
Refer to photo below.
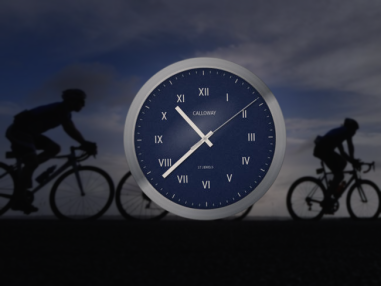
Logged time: 10,38,09
